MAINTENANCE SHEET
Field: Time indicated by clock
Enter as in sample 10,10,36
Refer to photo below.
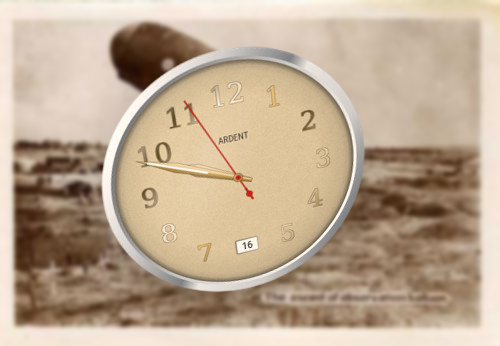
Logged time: 9,48,56
